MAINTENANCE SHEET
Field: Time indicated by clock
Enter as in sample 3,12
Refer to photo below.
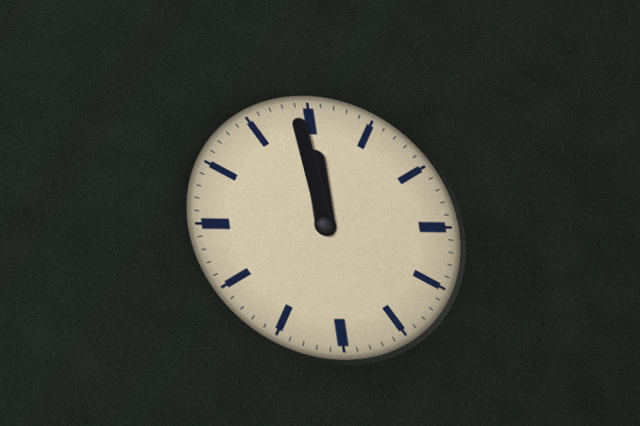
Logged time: 11,59
